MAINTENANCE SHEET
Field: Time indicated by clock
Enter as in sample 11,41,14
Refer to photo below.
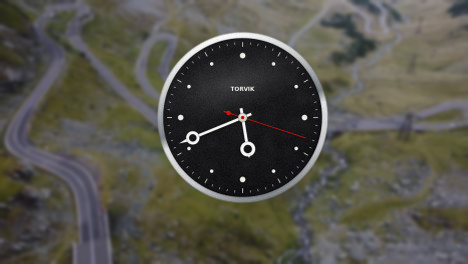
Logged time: 5,41,18
